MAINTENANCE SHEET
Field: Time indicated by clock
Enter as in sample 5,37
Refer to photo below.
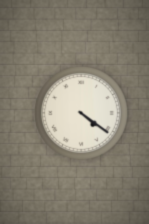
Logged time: 4,21
